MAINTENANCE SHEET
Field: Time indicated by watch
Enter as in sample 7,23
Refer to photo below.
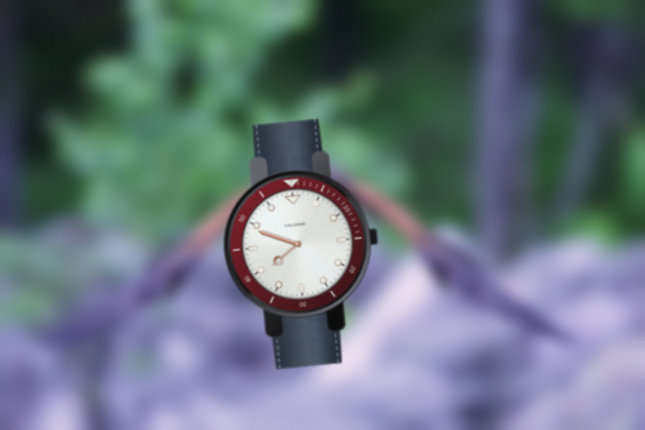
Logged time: 7,49
